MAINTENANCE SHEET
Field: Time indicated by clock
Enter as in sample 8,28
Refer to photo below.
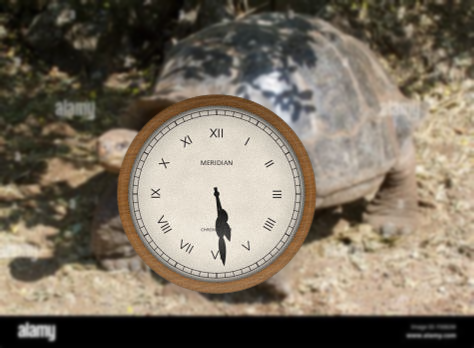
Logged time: 5,29
